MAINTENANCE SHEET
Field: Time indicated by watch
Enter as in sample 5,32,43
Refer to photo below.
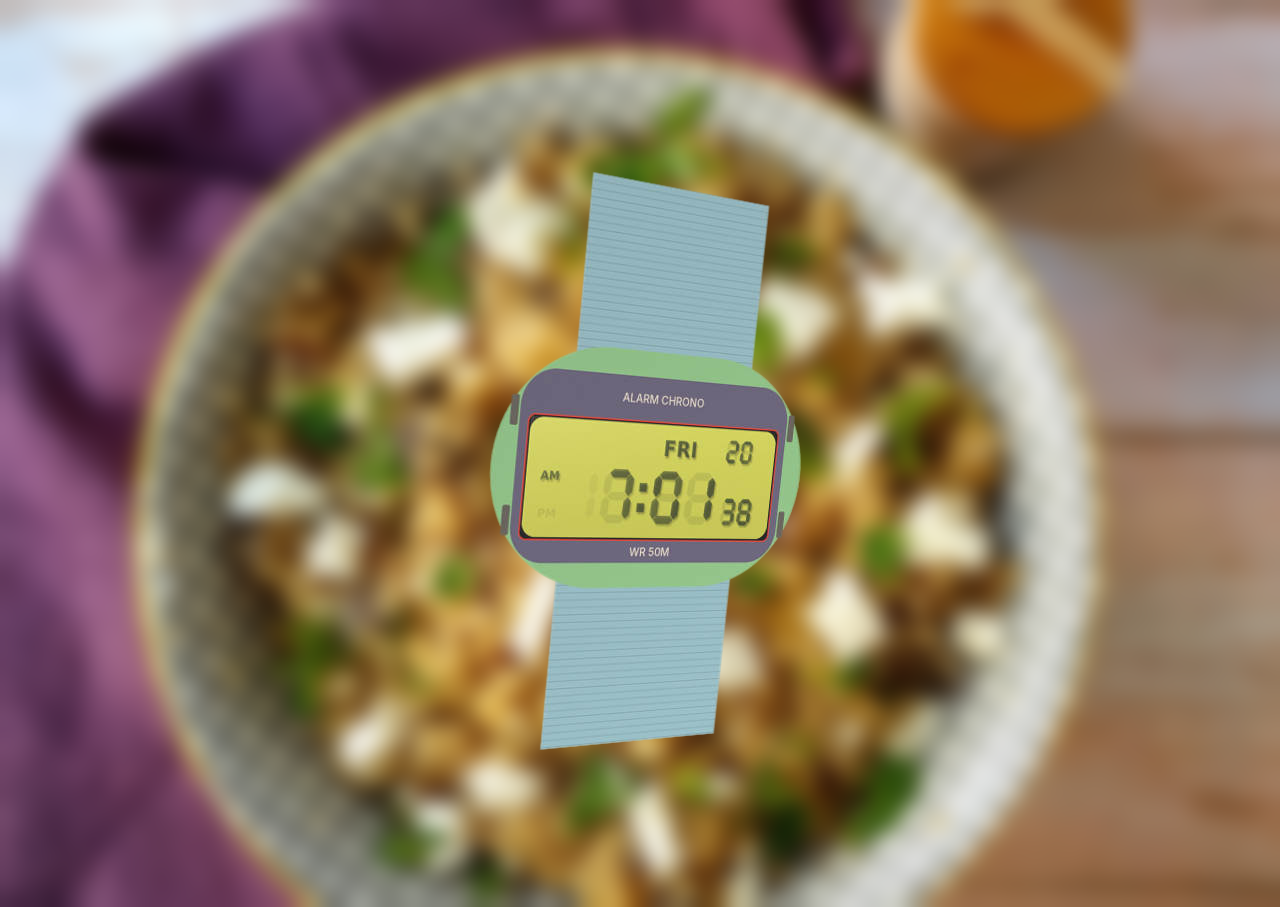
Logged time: 7,01,38
